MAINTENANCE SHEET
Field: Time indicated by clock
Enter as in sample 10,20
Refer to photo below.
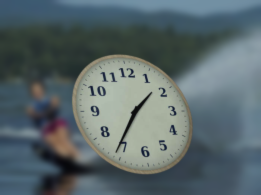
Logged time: 1,36
